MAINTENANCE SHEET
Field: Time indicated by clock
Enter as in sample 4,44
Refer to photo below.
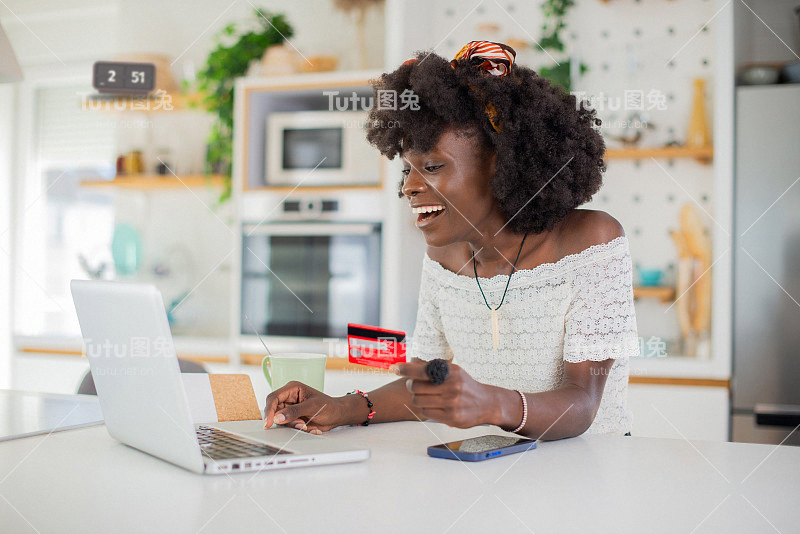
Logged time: 2,51
